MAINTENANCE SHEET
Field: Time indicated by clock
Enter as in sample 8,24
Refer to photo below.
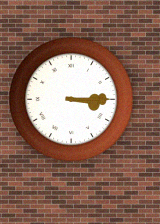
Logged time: 3,15
